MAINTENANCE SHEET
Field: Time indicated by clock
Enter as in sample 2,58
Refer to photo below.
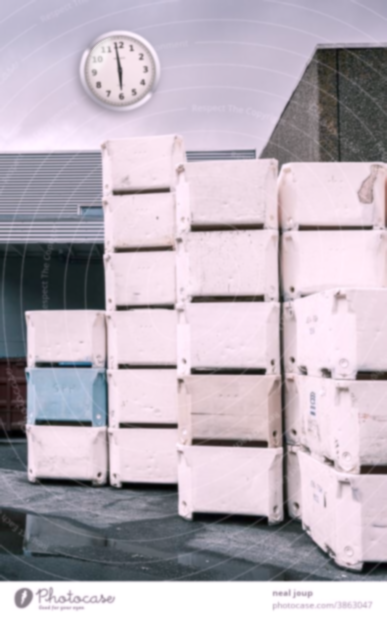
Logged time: 5,59
